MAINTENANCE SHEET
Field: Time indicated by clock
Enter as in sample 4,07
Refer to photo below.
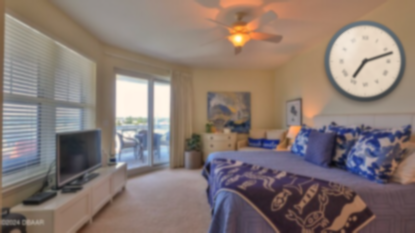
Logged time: 7,12
